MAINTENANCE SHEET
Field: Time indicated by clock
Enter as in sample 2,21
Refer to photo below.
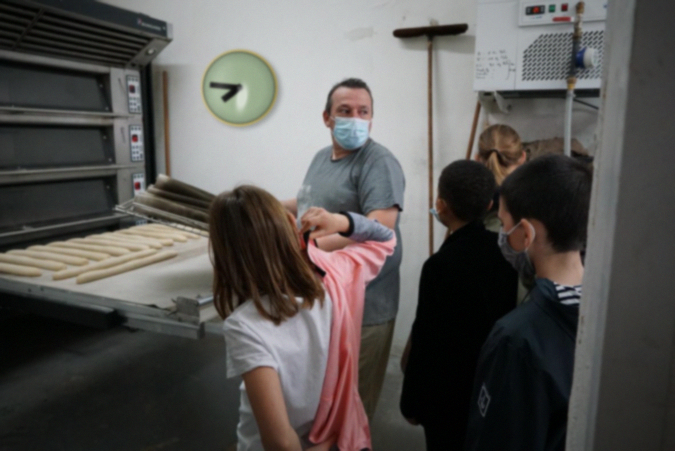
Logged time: 7,46
